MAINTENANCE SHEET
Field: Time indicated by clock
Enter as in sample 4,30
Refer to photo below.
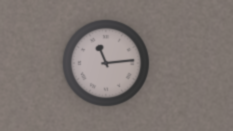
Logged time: 11,14
